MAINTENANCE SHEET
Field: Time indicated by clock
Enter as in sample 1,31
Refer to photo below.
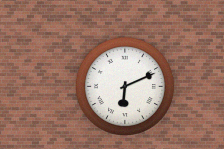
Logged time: 6,11
